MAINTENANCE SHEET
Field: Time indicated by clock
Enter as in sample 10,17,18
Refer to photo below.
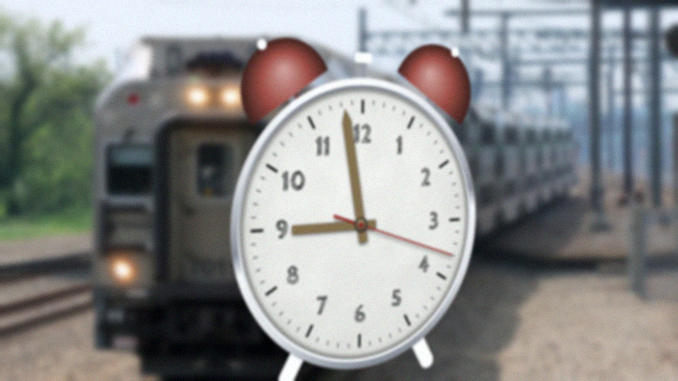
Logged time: 8,58,18
